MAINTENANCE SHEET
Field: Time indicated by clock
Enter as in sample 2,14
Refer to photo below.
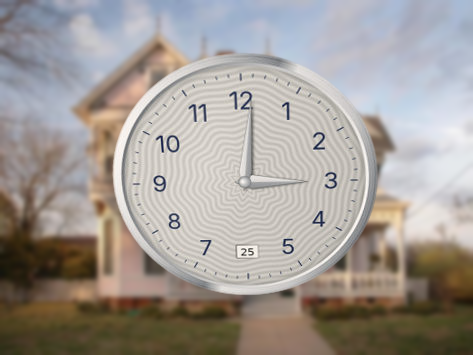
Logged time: 3,01
